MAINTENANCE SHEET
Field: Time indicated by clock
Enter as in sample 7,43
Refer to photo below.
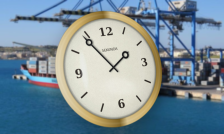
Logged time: 1,54
